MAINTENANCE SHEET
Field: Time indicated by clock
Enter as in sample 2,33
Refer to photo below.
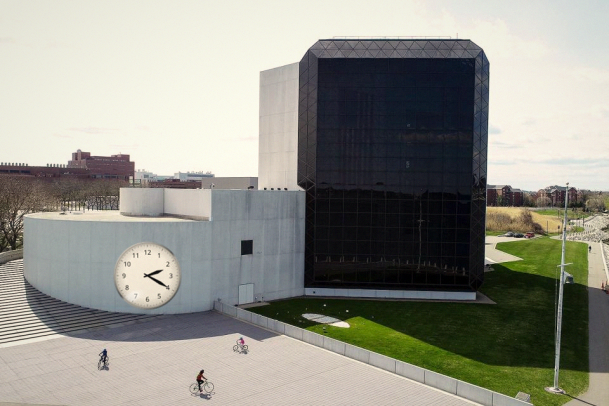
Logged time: 2,20
